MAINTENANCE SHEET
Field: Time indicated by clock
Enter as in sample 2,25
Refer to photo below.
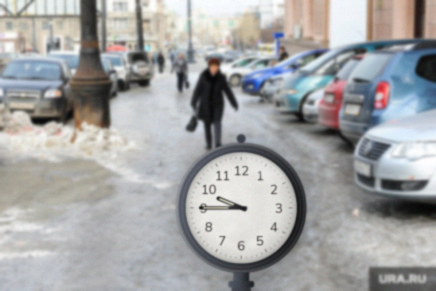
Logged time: 9,45
